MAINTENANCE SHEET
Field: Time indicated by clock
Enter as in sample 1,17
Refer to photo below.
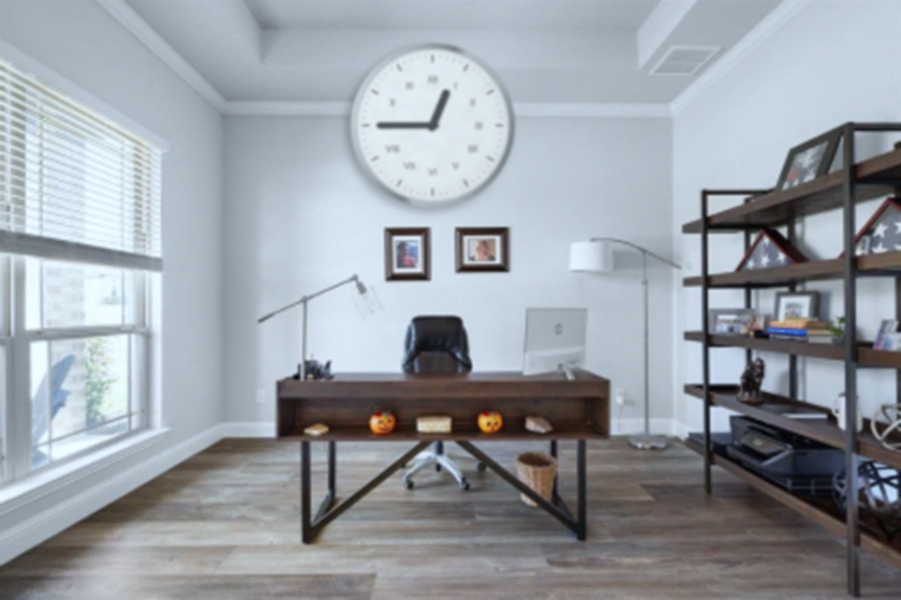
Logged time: 12,45
